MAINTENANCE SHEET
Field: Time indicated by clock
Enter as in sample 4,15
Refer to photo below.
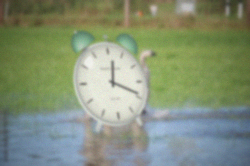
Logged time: 12,19
